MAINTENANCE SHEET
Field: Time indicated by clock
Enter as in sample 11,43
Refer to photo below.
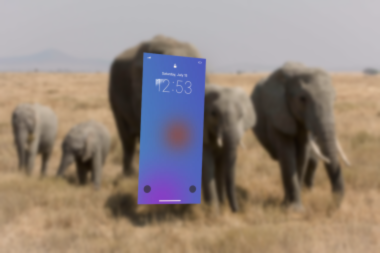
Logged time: 12,53
